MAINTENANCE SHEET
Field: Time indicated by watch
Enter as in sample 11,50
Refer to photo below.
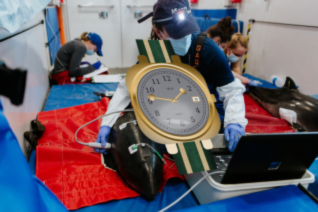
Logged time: 1,47
